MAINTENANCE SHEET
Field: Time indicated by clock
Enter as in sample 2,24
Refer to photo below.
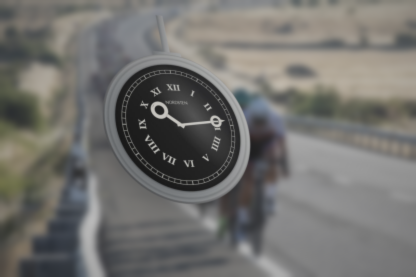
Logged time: 10,14
